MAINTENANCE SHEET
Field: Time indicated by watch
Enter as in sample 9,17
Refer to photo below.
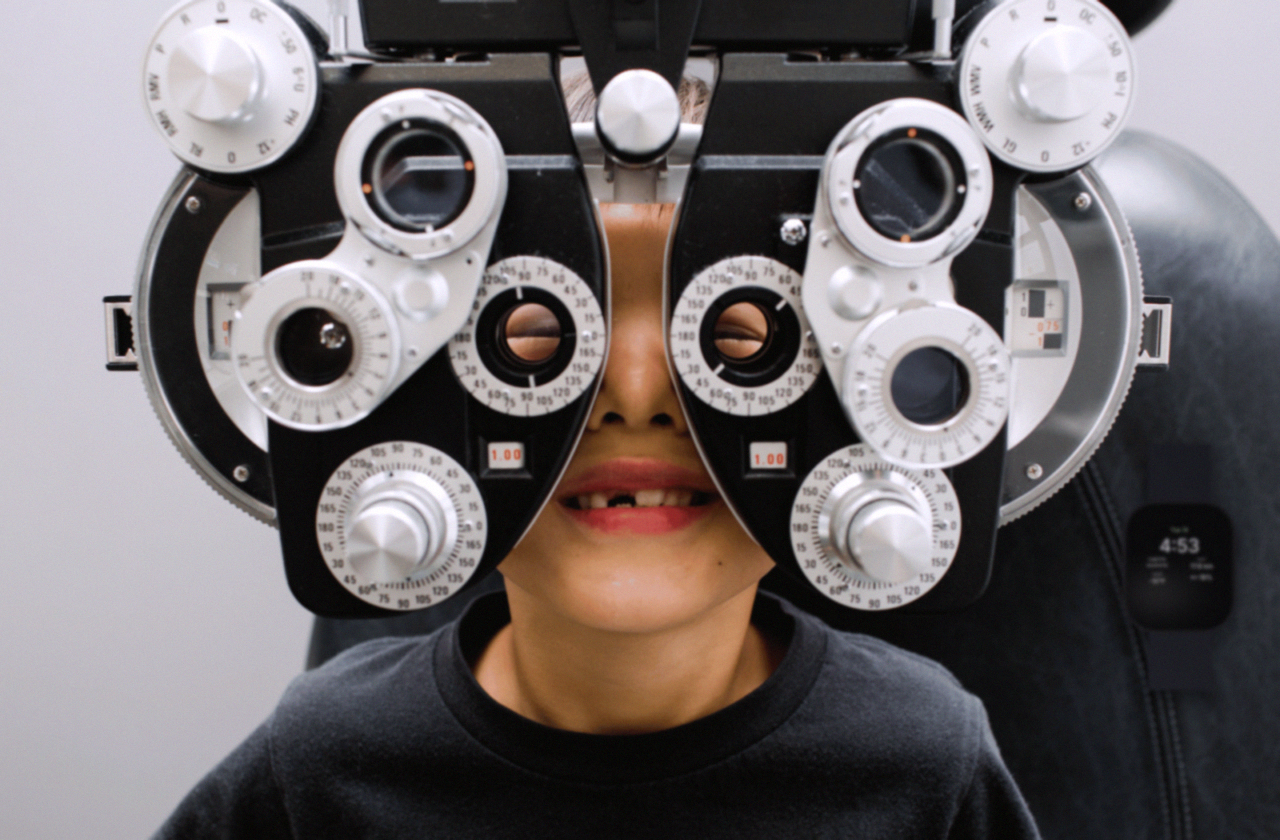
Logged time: 4,53
